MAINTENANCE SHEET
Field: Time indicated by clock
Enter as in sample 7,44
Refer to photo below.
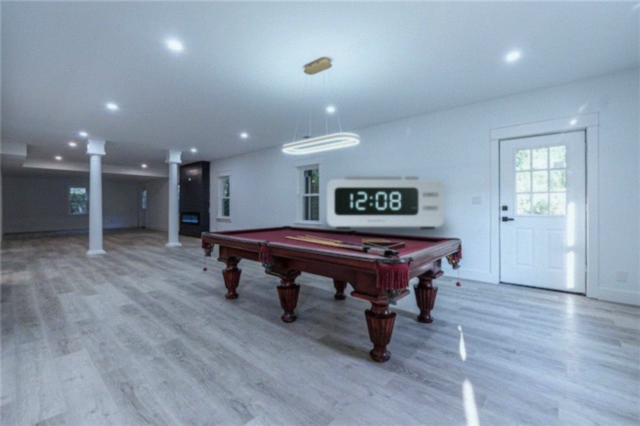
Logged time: 12,08
